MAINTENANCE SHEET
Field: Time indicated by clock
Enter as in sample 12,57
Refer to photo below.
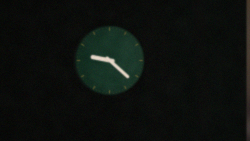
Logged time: 9,22
